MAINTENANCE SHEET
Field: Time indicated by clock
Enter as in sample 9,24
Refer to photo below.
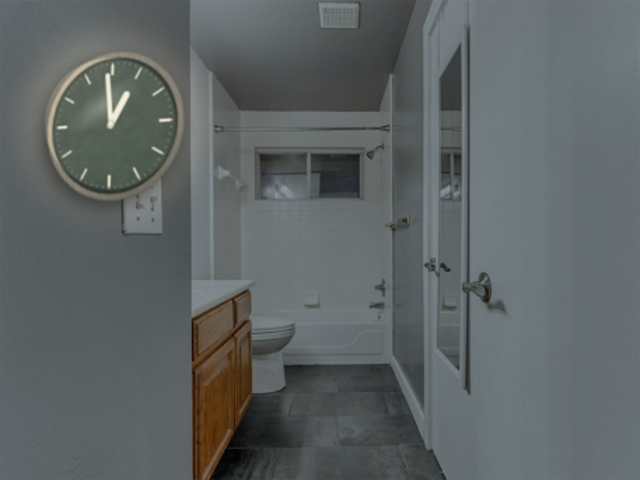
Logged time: 12,59
